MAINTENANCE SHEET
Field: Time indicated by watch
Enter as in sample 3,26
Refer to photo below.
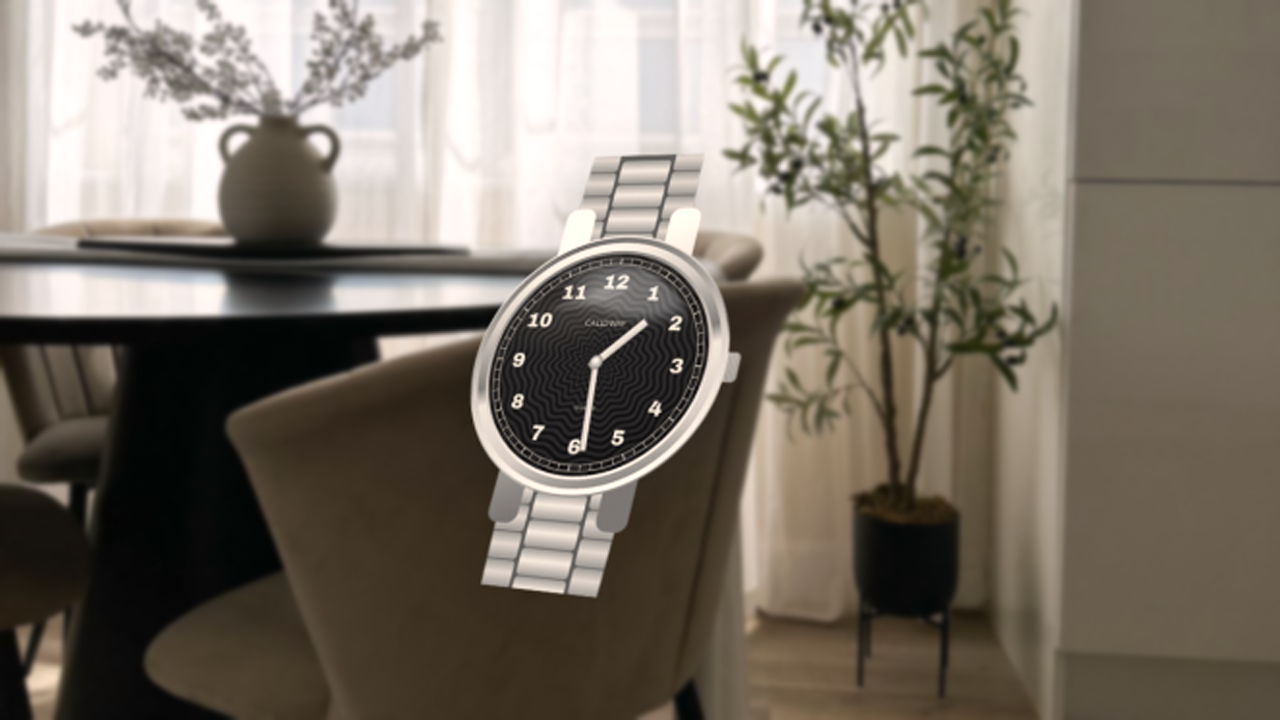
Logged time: 1,29
